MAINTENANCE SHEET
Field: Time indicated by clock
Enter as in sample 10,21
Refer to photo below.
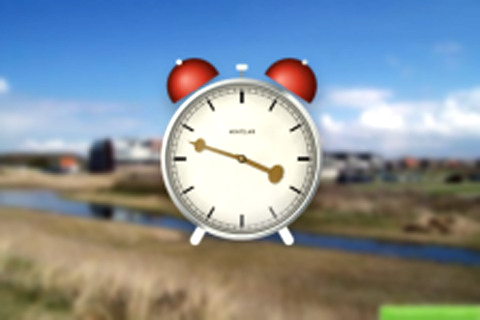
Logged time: 3,48
